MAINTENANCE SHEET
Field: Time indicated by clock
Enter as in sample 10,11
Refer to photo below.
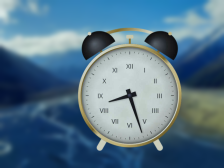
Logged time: 8,27
